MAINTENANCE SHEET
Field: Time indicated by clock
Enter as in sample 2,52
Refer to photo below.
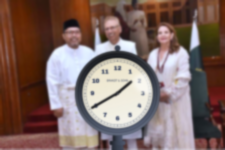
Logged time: 1,40
